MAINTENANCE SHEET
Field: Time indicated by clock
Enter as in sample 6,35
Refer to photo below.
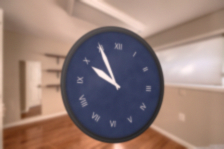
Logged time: 9,55
